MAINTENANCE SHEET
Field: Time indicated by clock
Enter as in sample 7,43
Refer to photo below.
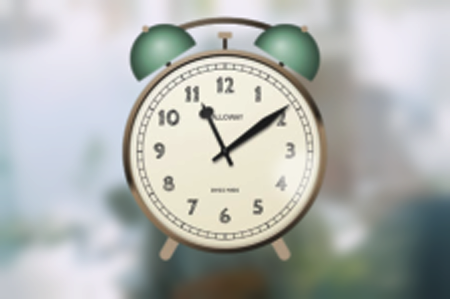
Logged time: 11,09
